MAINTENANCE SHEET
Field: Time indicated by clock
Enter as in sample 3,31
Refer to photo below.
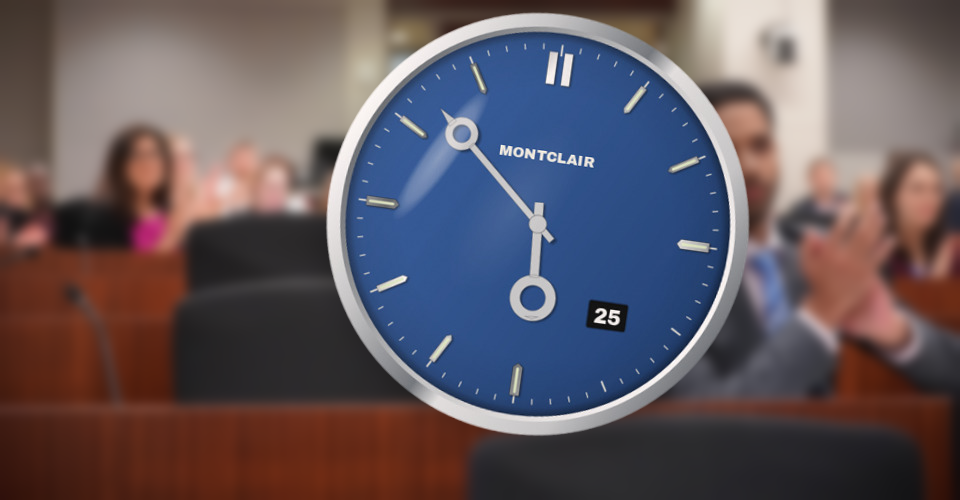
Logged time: 5,52
